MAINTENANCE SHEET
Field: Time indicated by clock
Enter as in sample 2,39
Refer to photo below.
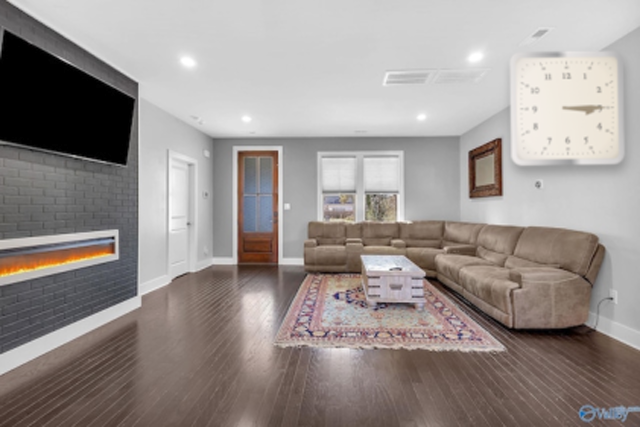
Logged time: 3,15
